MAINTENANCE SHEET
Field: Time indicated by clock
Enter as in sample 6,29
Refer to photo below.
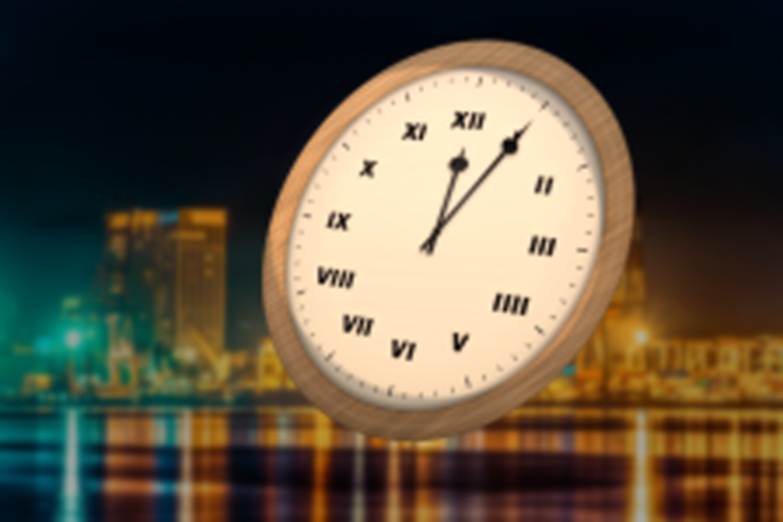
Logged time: 12,05
